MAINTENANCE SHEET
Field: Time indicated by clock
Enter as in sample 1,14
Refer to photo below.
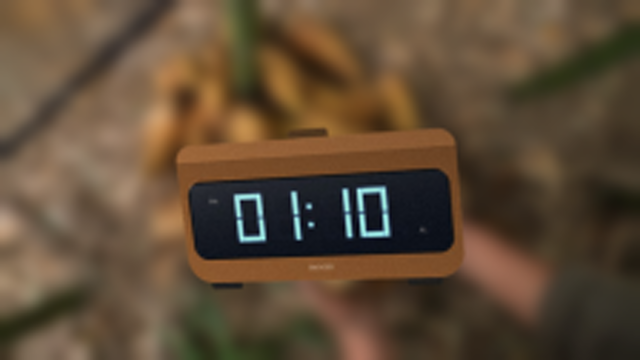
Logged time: 1,10
